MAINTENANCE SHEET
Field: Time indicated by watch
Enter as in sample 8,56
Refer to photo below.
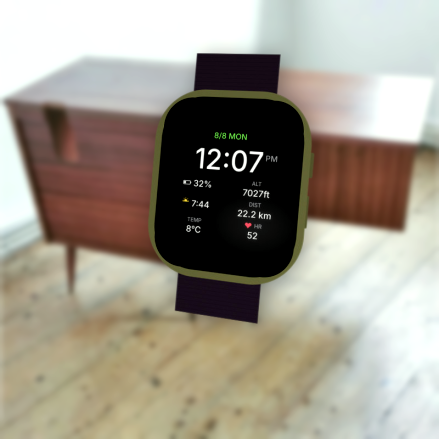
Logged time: 12,07
